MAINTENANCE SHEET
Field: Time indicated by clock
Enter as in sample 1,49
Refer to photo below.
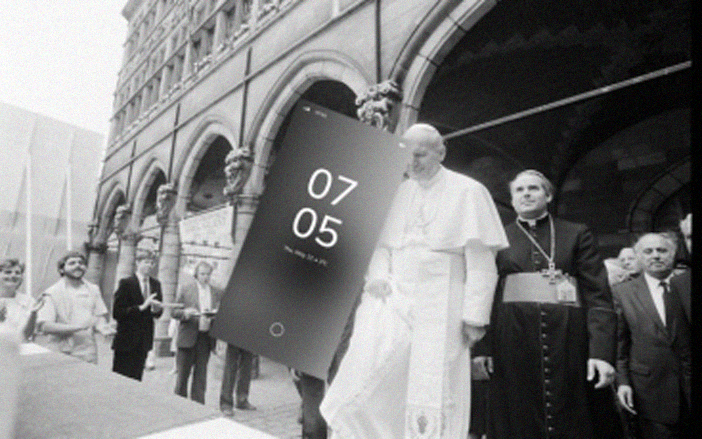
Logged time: 7,05
